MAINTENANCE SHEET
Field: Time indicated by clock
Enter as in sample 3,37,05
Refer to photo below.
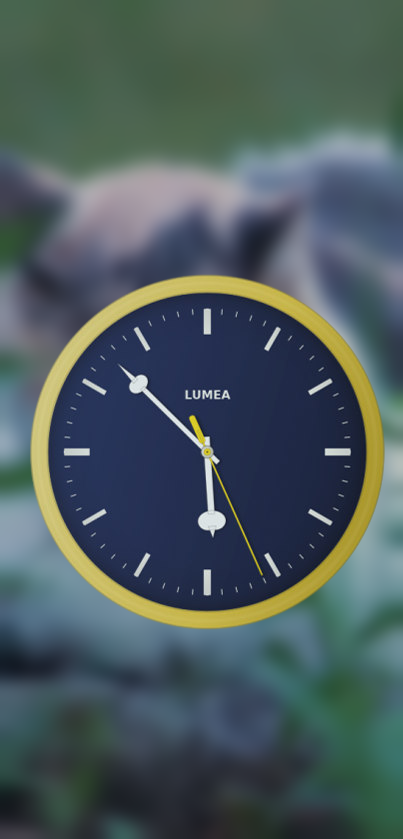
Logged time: 5,52,26
